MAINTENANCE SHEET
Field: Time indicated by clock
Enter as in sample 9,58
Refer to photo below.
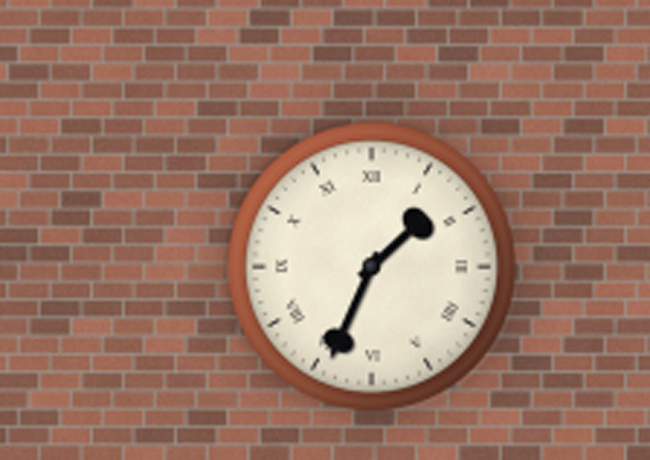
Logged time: 1,34
